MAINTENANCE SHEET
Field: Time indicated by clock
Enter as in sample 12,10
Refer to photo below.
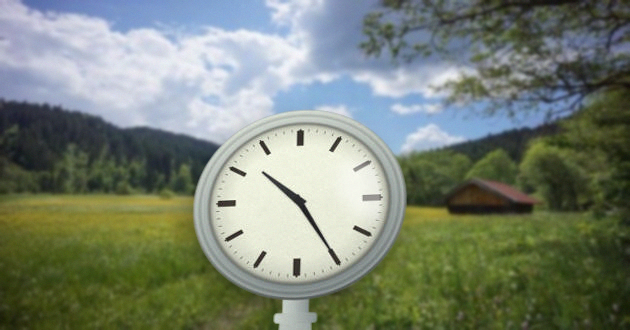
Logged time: 10,25
